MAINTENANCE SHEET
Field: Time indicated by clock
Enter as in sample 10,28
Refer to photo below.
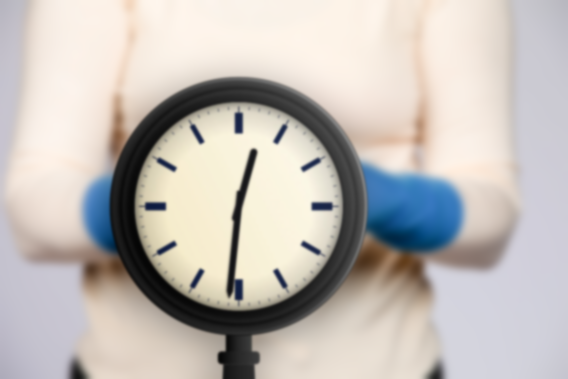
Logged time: 12,31
